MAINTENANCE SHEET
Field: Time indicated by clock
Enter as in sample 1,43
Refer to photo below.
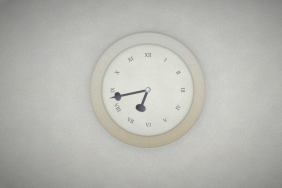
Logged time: 6,43
